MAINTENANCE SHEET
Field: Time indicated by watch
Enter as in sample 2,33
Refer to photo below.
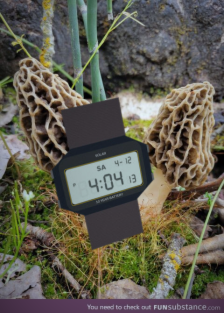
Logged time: 4,04
